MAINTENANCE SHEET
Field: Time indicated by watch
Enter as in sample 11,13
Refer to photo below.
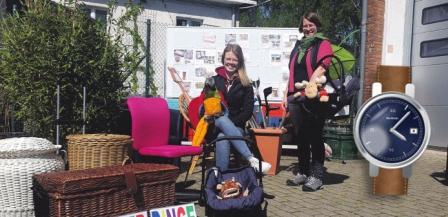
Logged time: 4,07
